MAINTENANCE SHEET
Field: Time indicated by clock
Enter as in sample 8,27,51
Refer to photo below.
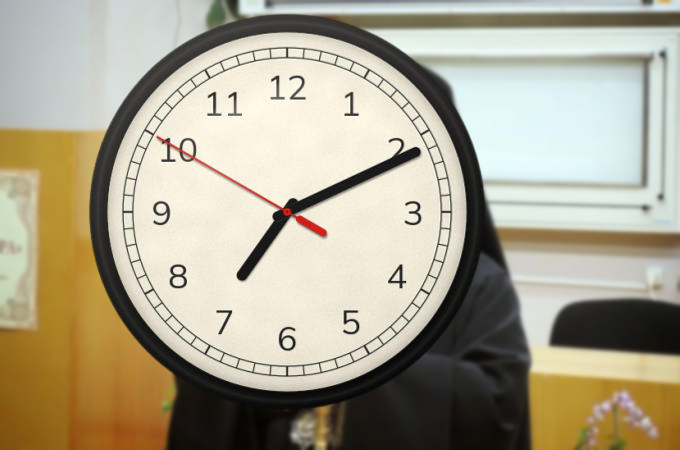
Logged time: 7,10,50
